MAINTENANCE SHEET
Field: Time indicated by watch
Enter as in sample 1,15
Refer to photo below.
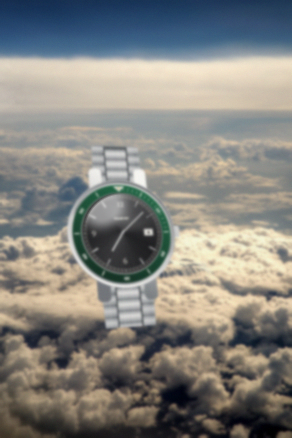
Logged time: 7,08
